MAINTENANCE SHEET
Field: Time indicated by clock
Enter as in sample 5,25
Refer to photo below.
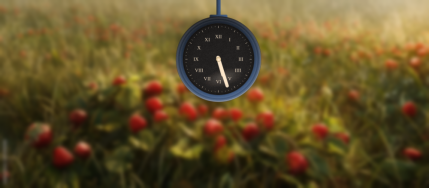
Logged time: 5,27
